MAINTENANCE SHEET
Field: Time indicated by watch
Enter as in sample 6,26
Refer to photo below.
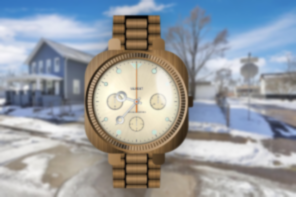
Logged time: 9,37
